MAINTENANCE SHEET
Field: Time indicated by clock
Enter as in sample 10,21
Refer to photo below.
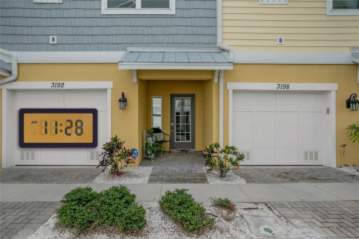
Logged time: 11,28
